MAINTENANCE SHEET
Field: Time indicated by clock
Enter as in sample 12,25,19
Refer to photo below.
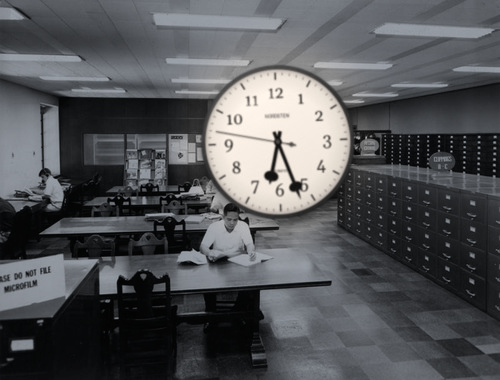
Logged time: 6,26,47
